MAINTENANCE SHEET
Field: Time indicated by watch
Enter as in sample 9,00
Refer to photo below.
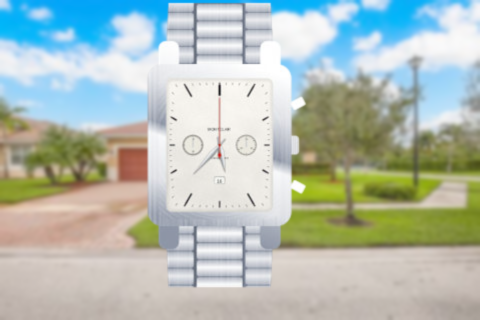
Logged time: 5,37
